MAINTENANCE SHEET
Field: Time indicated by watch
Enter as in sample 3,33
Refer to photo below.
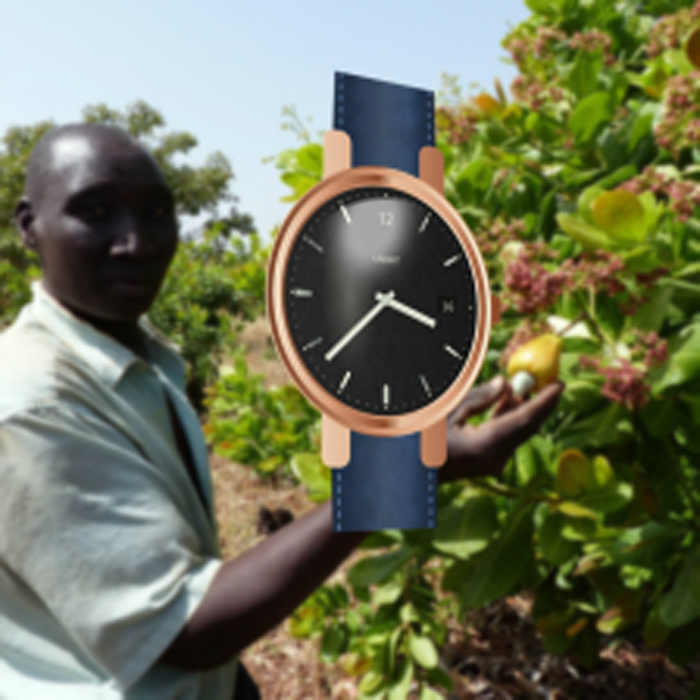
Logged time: 3,38
